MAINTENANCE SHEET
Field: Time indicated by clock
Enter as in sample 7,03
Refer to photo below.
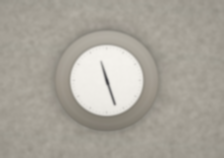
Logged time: 11,27
